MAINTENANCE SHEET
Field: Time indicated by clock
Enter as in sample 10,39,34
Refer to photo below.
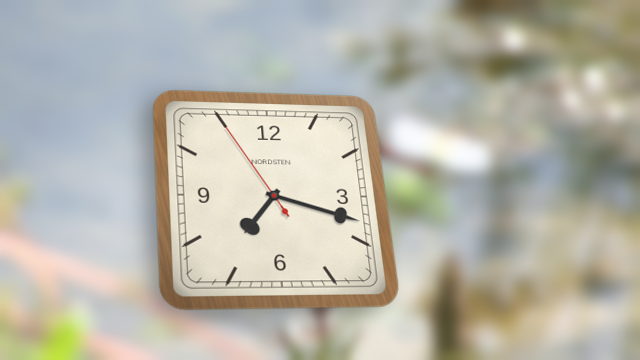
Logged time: 7,17,55
